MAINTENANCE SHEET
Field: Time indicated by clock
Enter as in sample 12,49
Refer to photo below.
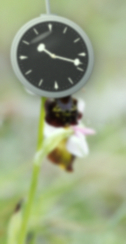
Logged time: 10,18
